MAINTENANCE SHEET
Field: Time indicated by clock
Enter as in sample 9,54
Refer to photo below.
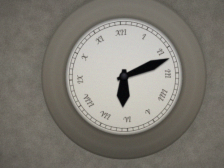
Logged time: 6,12
